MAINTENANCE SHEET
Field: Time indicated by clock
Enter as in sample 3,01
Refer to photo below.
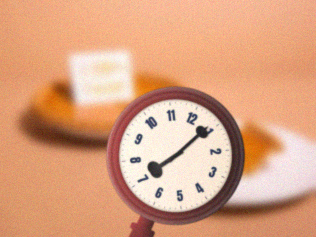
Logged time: 7,04
